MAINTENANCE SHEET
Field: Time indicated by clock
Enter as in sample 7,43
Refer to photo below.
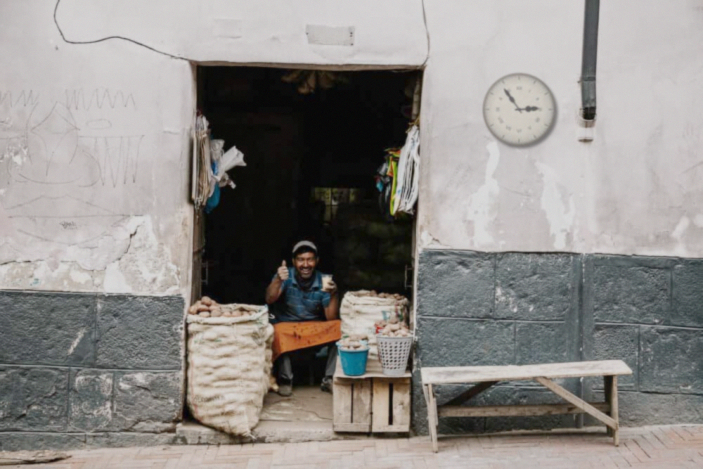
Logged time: 2,54
